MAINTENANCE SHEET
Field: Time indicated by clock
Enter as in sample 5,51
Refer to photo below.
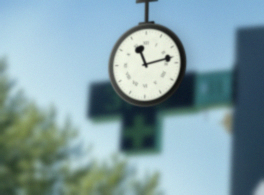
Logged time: 11,13
